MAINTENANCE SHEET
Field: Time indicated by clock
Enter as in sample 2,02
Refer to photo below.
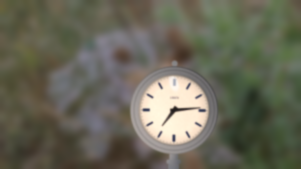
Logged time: 7,14
